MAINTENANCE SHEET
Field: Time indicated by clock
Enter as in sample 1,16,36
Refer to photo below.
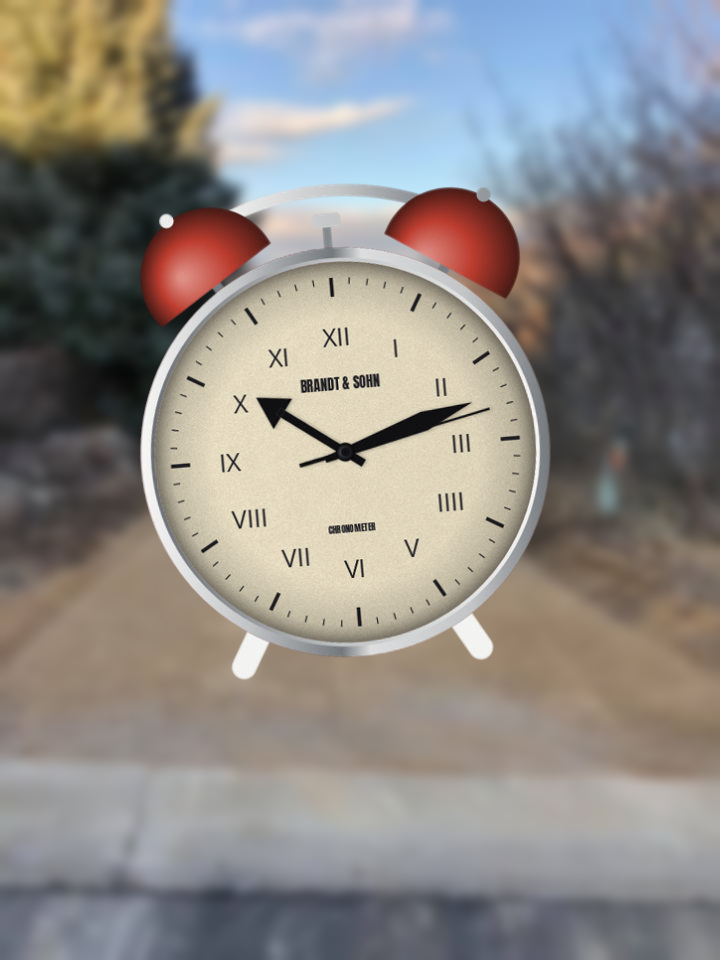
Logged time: 10,12,13
